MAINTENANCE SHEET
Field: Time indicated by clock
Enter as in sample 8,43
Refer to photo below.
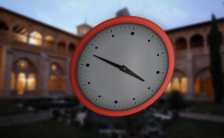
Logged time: 3,48
